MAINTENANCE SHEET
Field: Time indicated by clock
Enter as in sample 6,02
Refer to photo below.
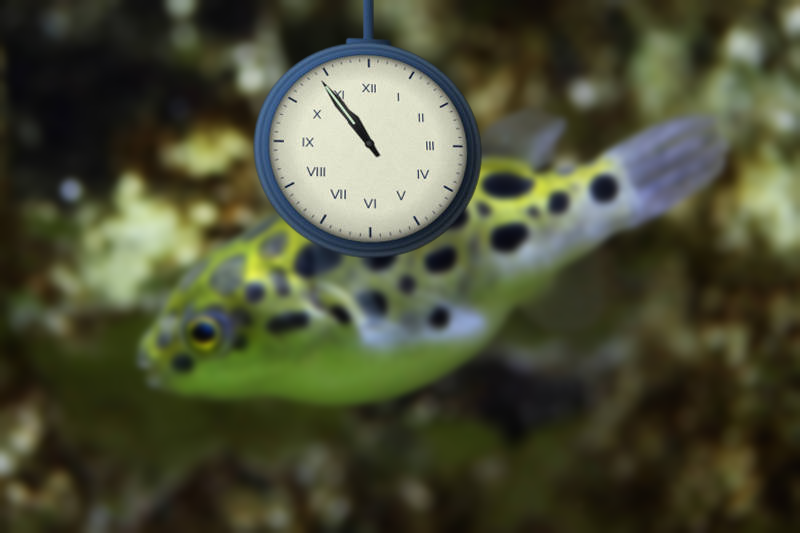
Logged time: 10,54
